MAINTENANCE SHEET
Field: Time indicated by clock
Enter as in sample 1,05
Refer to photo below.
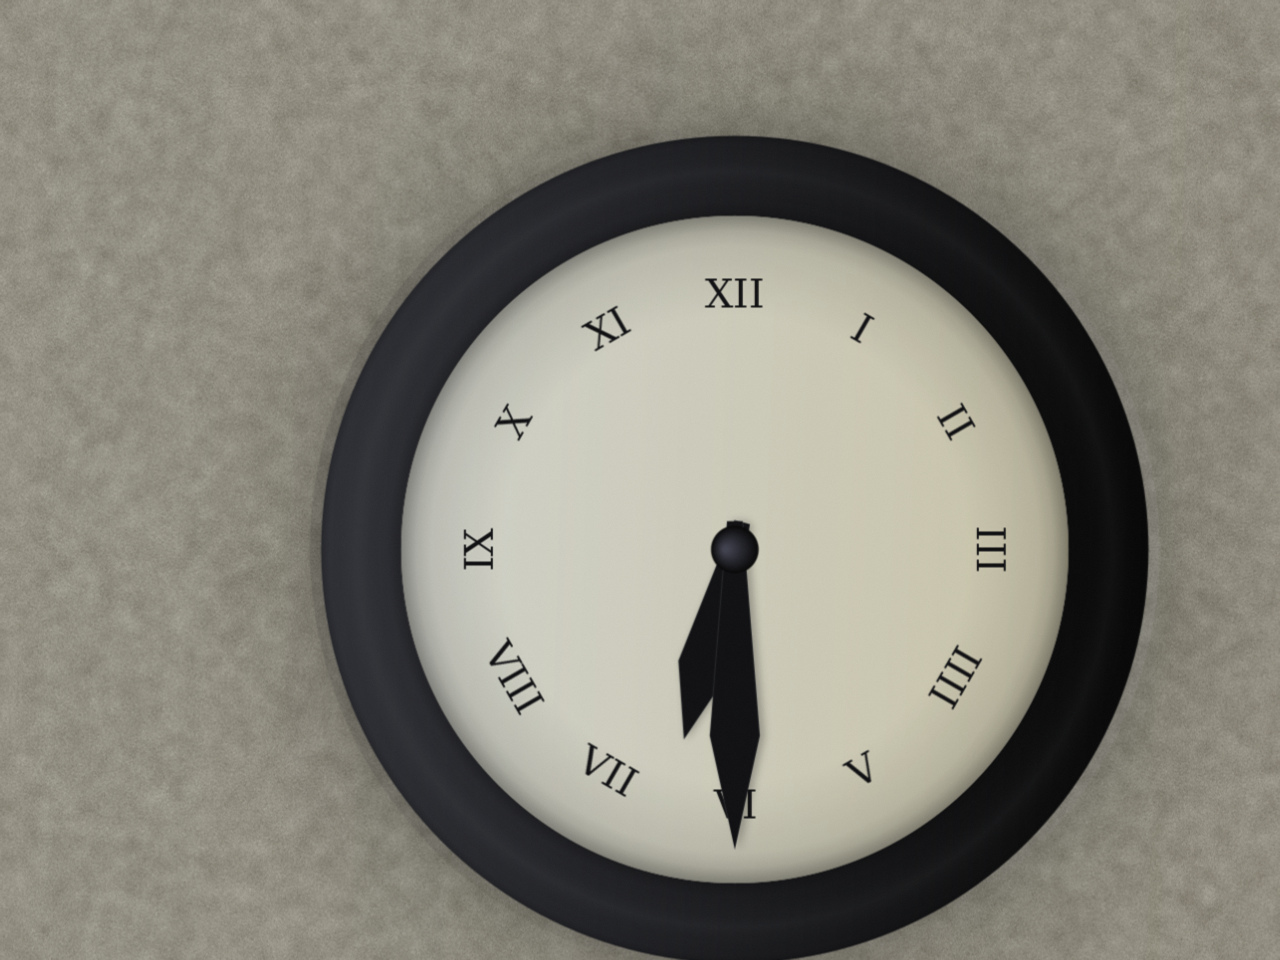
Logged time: 6,30
